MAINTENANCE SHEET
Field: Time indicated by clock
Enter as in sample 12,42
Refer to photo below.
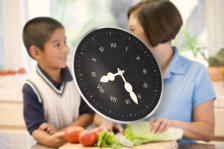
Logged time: 8,27
